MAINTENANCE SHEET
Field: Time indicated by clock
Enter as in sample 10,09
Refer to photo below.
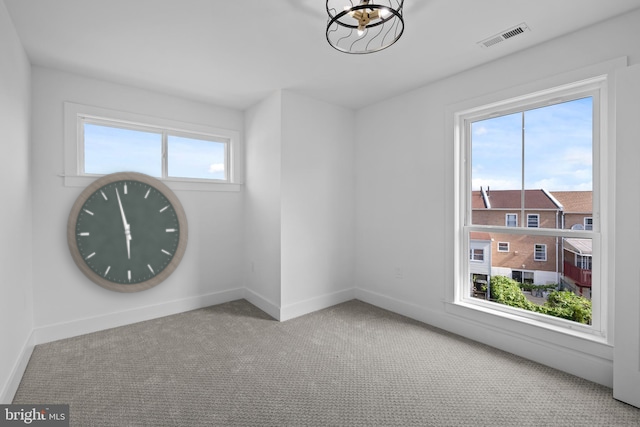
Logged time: 5,58
